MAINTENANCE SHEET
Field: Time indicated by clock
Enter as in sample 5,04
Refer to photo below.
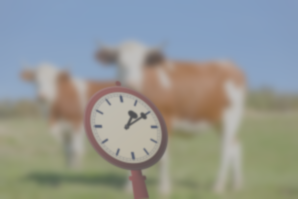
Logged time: 1,10
